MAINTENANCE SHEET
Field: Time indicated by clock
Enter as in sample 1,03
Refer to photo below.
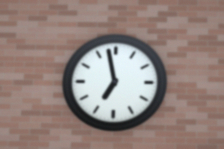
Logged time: 6,58
